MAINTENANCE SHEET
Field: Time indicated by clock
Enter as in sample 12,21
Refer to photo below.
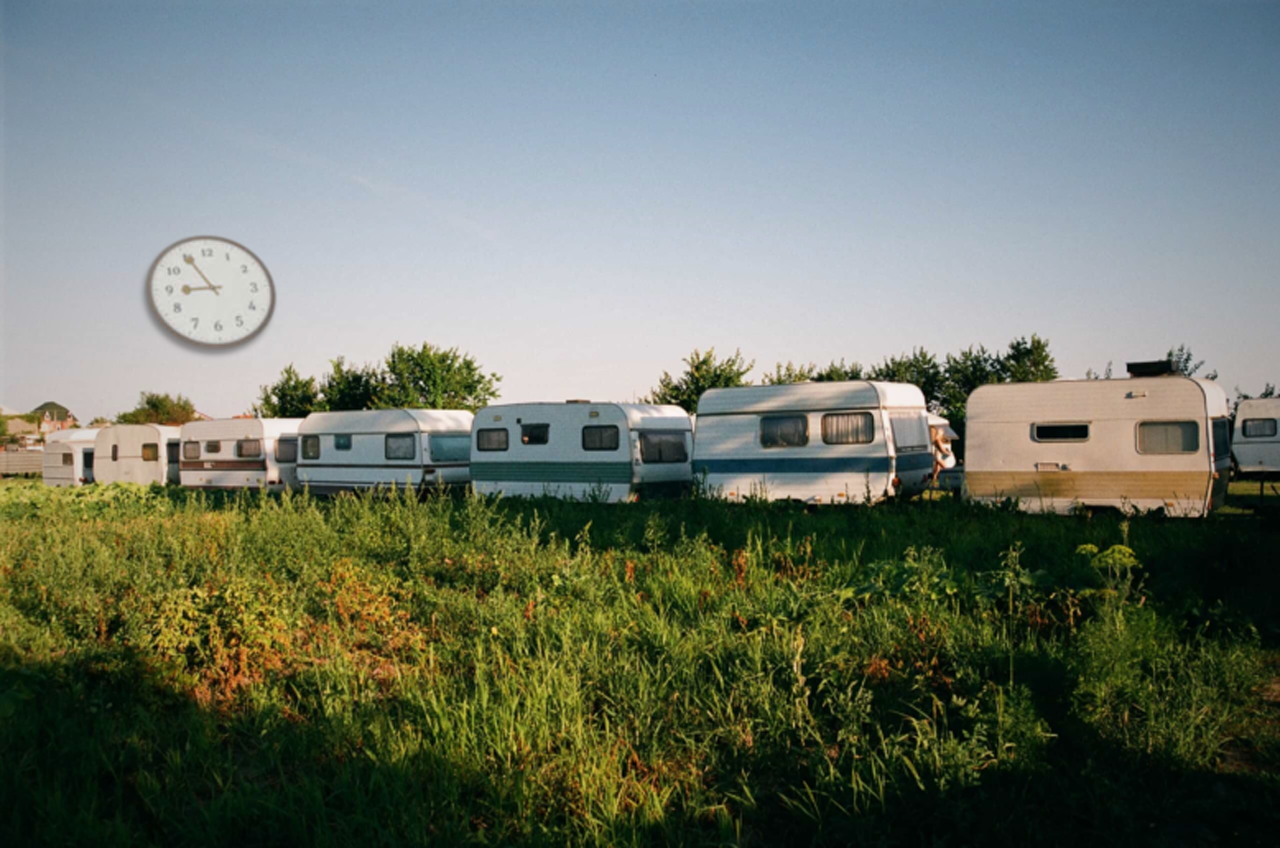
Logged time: 8,55
